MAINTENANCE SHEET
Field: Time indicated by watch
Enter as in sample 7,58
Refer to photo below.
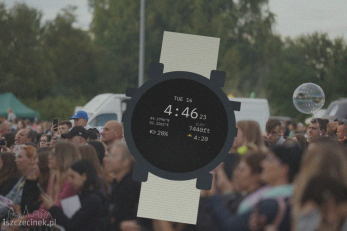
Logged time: 4,46
